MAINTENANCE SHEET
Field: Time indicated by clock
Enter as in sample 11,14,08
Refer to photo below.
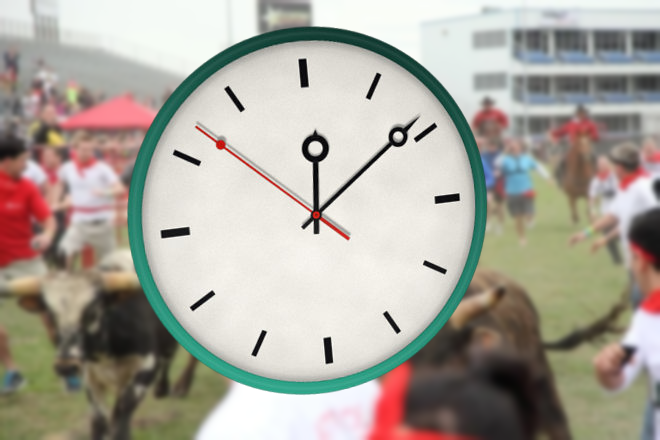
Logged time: 12,08,52
